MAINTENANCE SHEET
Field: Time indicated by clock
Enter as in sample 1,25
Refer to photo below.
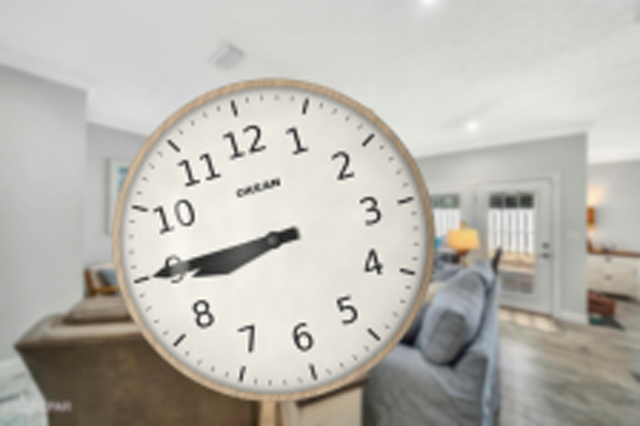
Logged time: 8,45
